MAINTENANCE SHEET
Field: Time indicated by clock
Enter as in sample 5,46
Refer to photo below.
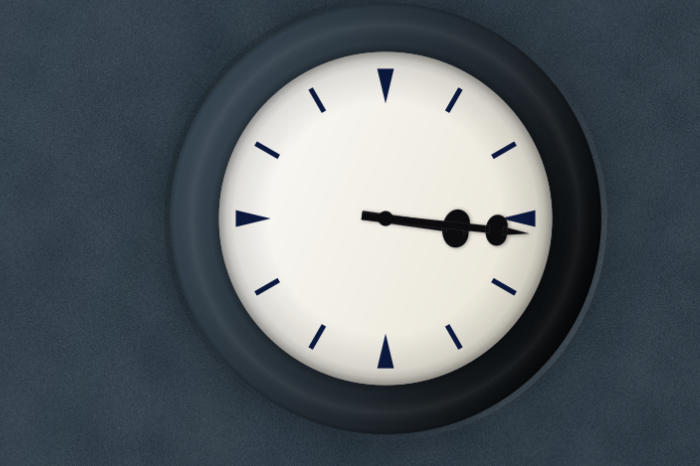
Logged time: 3,16
